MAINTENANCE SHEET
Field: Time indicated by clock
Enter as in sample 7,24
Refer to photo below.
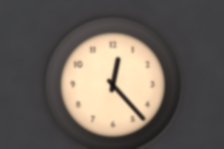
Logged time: 12,23
